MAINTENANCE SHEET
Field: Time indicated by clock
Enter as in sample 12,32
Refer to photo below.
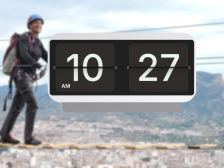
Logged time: 10,27
